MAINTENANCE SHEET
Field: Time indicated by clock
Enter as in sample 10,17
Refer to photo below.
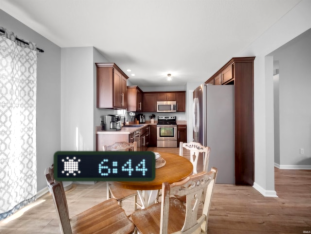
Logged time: 6,44
